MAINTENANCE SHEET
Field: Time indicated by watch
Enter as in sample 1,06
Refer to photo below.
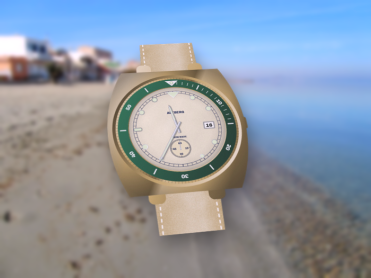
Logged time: 11,35
